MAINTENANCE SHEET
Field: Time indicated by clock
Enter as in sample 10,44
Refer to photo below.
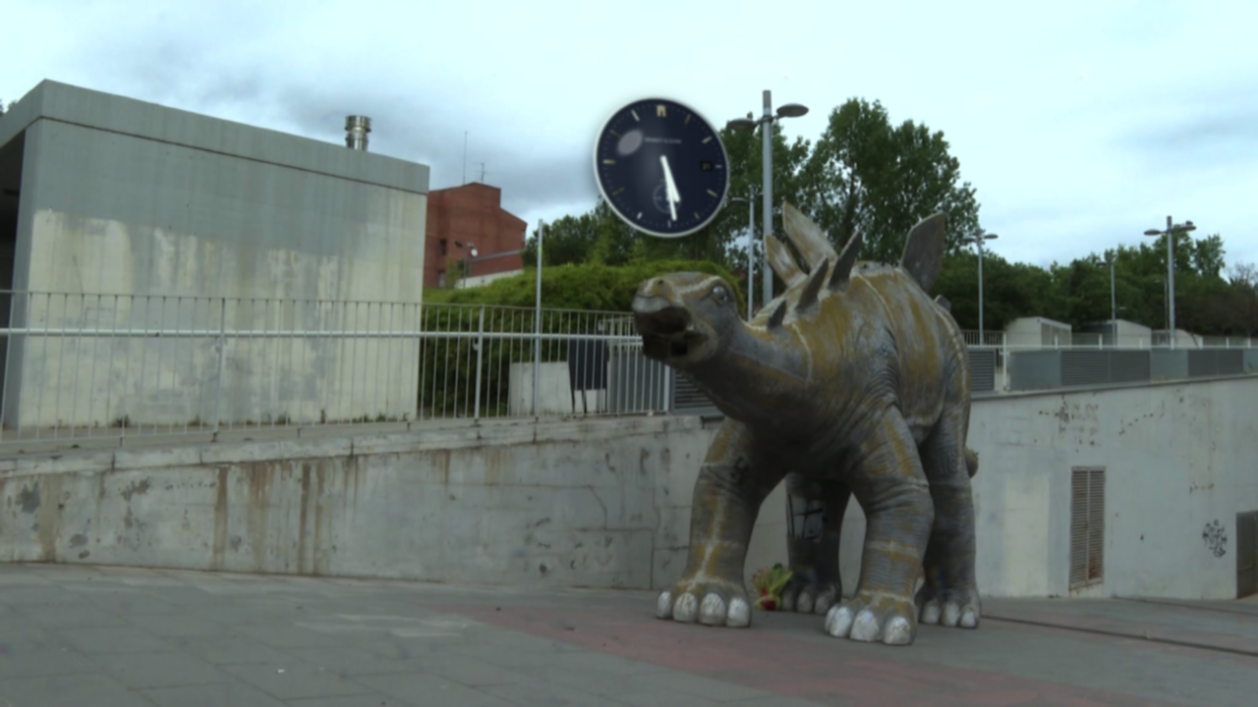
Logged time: 5,29
